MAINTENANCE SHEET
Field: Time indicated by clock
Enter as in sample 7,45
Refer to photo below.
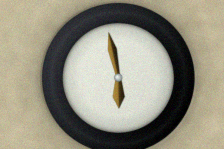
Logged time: 5,58
